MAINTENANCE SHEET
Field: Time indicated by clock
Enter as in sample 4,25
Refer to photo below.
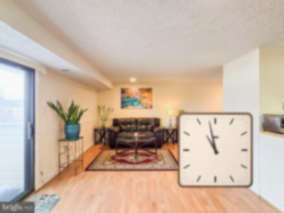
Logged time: 10,58
